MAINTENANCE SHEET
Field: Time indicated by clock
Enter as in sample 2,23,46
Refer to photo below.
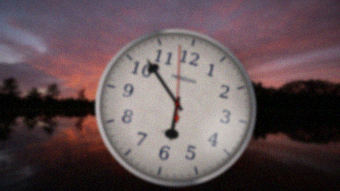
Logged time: 5,51,58
